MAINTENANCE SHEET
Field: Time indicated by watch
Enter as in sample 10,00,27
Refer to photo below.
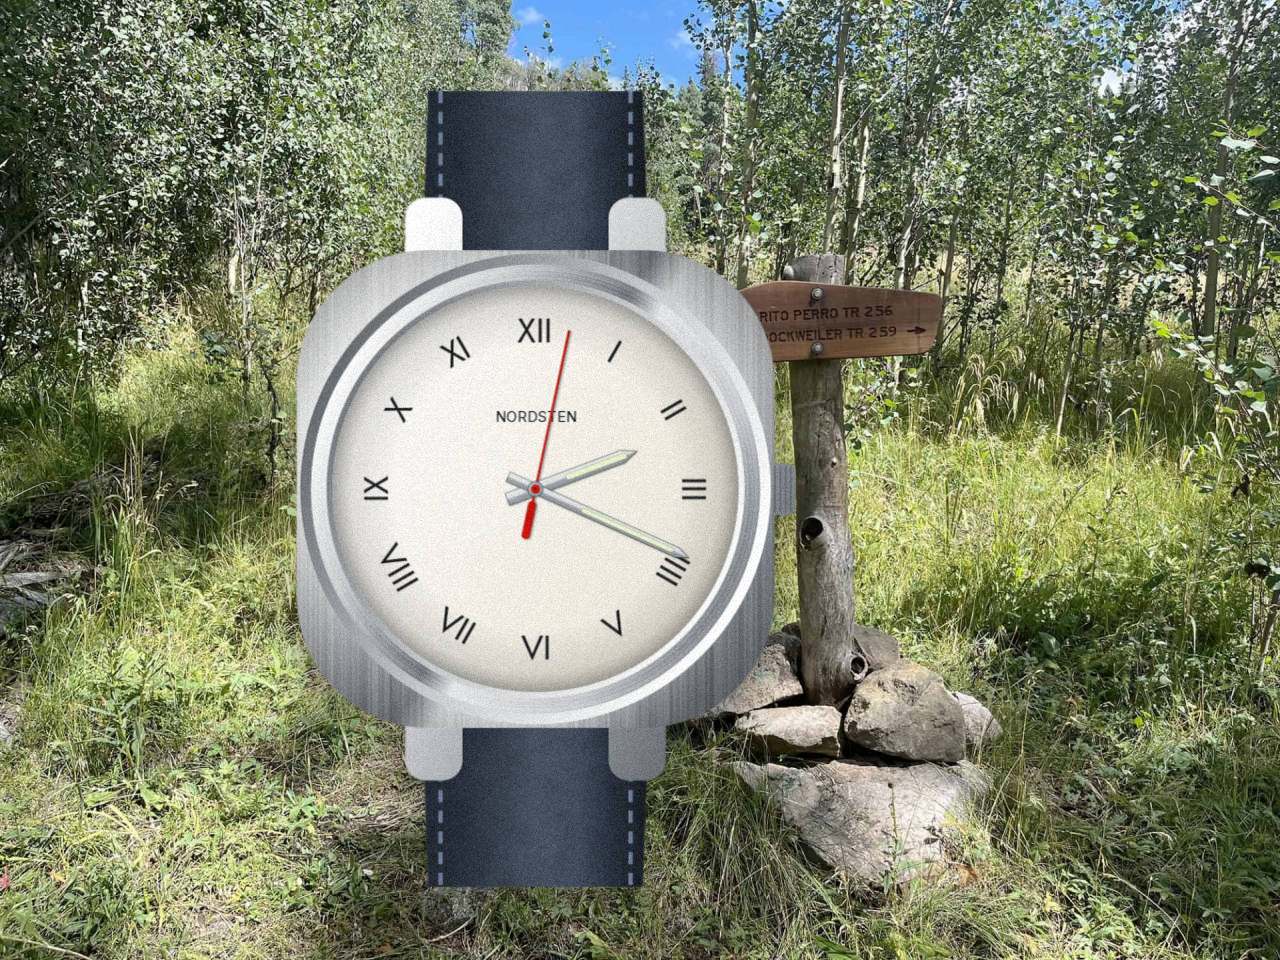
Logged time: 2,19,02
